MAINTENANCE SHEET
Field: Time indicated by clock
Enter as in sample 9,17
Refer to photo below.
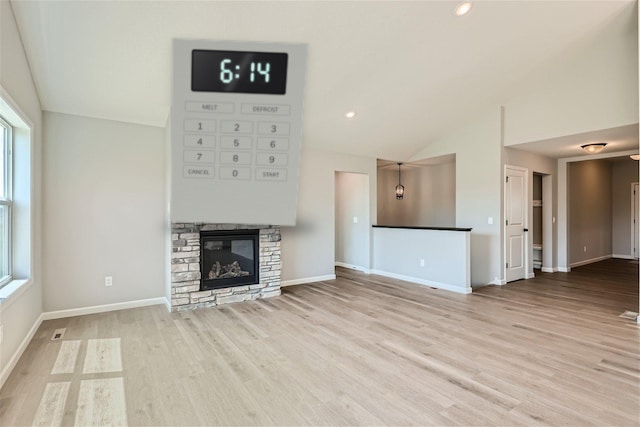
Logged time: 6,14
